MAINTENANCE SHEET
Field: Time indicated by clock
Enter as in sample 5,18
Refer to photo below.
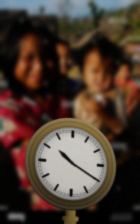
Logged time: 10,20
